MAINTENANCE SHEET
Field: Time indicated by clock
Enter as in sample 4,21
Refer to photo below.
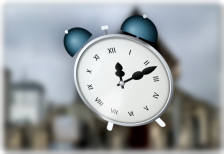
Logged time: 12,12
